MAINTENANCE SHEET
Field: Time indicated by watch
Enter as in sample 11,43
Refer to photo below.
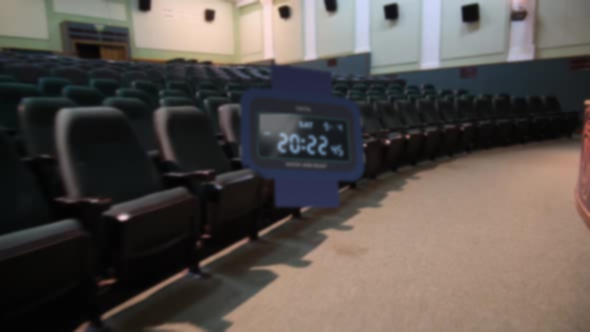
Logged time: 20,22
